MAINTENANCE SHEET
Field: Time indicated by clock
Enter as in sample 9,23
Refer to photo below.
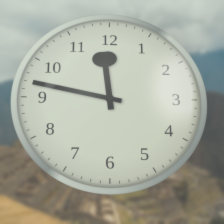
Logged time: 11,47
